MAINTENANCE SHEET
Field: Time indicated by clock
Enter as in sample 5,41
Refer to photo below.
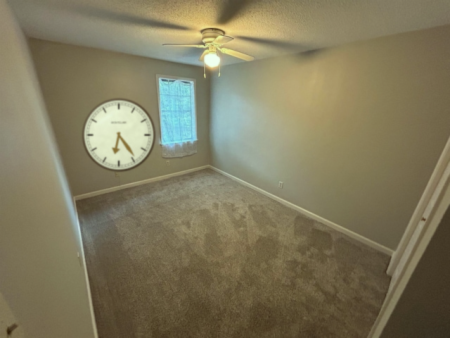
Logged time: 6,24
